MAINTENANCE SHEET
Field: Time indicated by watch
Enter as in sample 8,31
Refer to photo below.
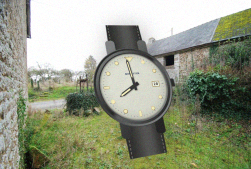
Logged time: 7,59
